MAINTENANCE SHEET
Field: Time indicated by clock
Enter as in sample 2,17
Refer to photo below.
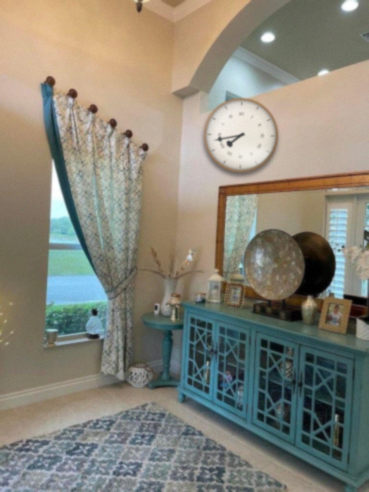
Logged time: 7,43
